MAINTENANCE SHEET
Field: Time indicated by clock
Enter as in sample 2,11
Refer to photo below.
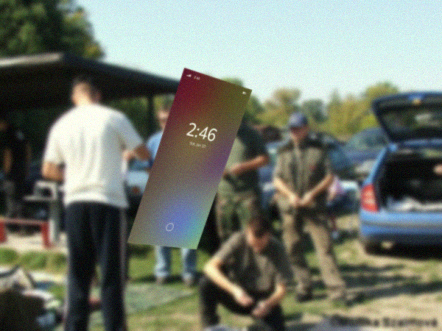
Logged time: 2,46
